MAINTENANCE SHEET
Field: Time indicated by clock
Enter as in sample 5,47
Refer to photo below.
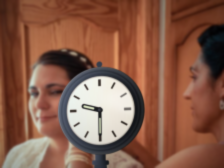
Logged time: 9,30
